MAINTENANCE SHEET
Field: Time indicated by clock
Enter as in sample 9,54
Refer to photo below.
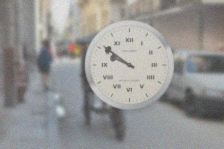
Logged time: 9,51
